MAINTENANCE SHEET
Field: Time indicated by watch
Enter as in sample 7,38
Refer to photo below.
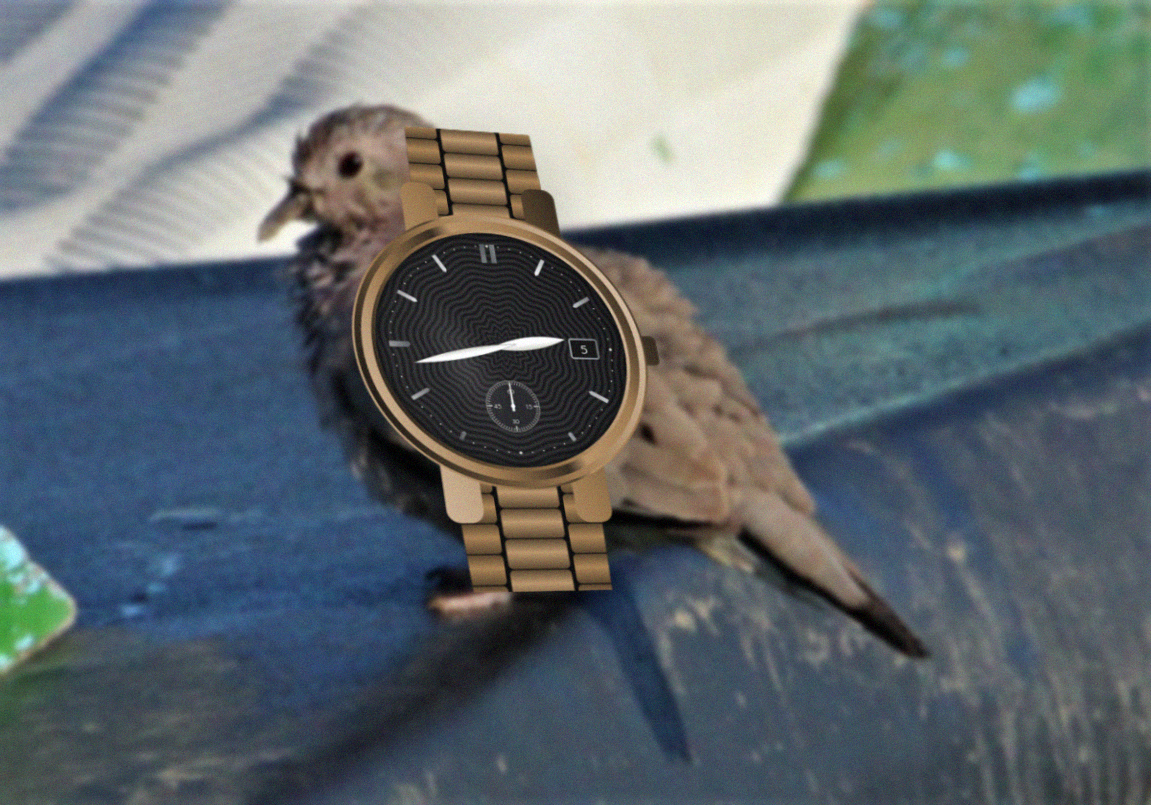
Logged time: 2,43
